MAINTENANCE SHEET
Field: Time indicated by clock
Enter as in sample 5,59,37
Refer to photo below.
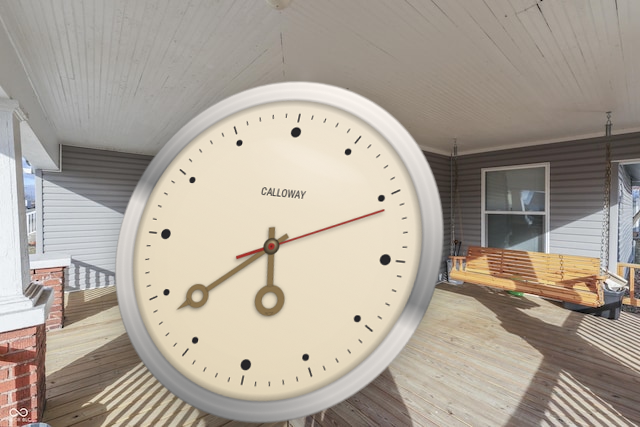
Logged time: 5,38,11
